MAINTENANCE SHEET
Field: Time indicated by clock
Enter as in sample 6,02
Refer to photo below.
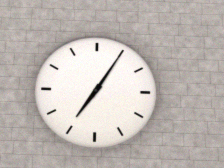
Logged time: 7,05
